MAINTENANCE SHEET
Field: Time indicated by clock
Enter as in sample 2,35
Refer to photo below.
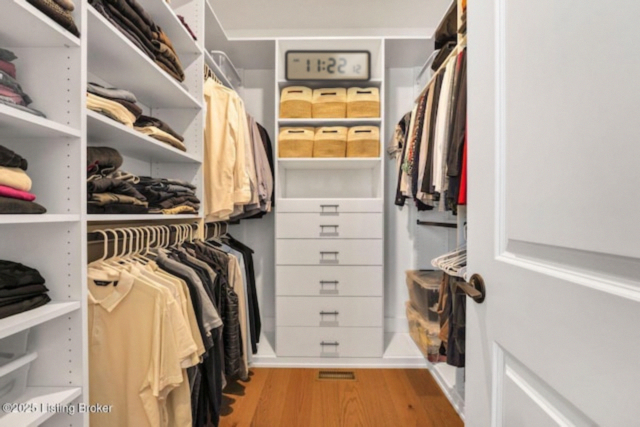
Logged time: 11,22
